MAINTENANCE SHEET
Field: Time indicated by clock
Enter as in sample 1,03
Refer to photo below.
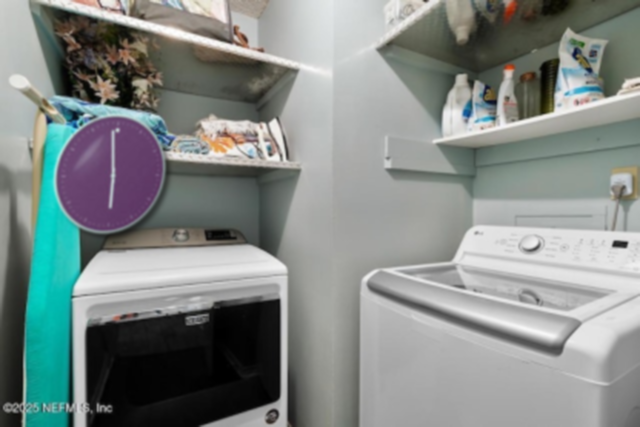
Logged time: 5,59
